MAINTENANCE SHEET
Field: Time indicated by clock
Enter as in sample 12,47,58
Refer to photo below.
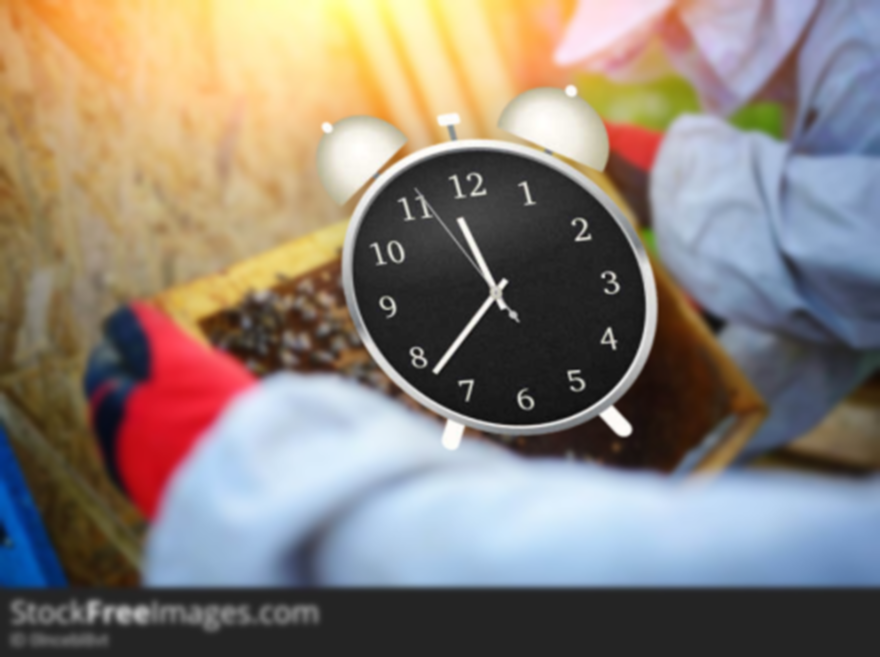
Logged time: 11,37,56
